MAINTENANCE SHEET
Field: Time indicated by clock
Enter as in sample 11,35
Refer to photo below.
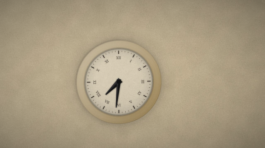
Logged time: 7,31
